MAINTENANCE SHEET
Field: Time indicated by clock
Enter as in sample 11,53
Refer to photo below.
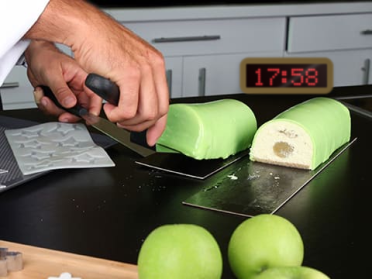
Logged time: 17,58
